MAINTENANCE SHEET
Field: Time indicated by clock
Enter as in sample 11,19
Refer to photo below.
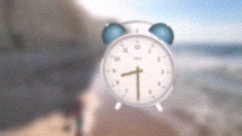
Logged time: 8,30
